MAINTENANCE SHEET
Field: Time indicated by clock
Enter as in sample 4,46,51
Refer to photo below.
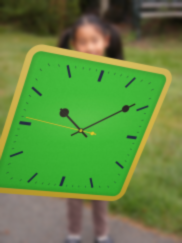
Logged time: 10,08,46
